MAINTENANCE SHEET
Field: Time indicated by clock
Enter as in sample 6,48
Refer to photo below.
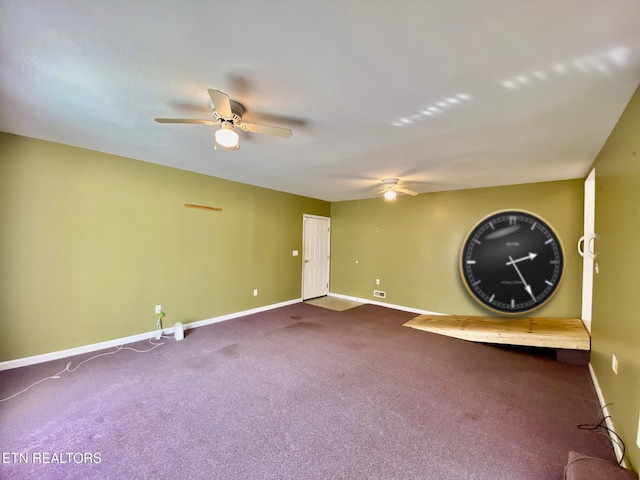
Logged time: 2,25
